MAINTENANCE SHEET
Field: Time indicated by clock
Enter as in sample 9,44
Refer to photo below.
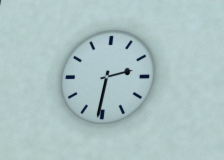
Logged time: 2,31
